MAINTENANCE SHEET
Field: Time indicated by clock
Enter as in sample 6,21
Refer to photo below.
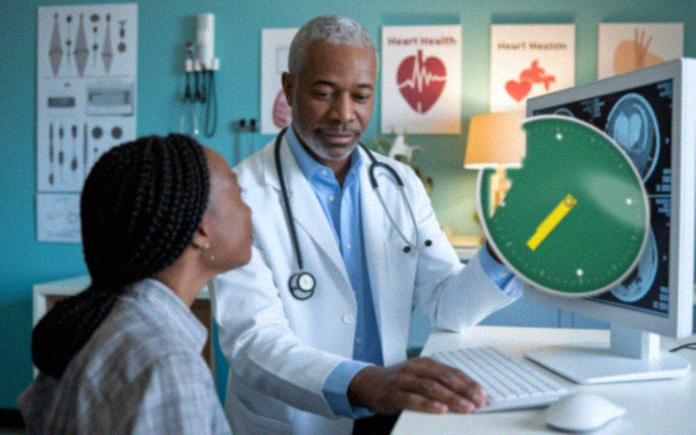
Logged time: 7,38
